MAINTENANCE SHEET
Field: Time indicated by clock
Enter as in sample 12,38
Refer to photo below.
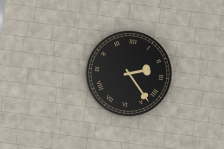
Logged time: 2,23
